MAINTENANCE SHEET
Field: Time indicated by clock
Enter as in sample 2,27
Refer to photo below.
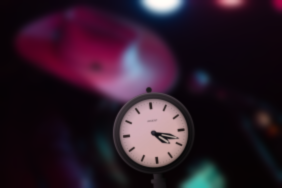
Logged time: 4,18
